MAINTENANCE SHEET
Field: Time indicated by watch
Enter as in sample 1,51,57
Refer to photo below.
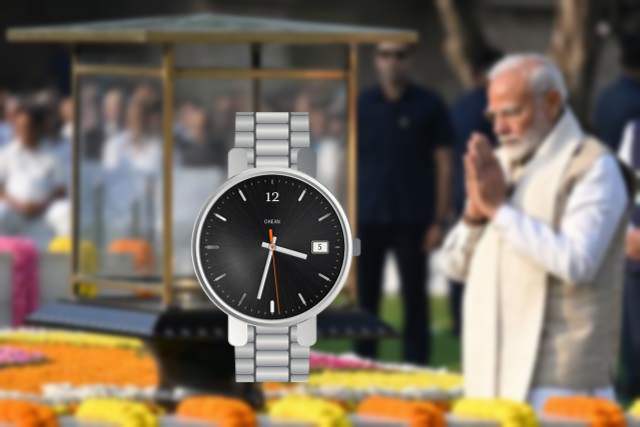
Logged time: 3,32,29
